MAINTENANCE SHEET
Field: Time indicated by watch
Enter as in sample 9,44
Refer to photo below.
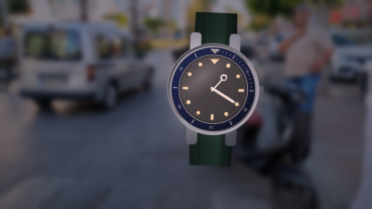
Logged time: 1,20
